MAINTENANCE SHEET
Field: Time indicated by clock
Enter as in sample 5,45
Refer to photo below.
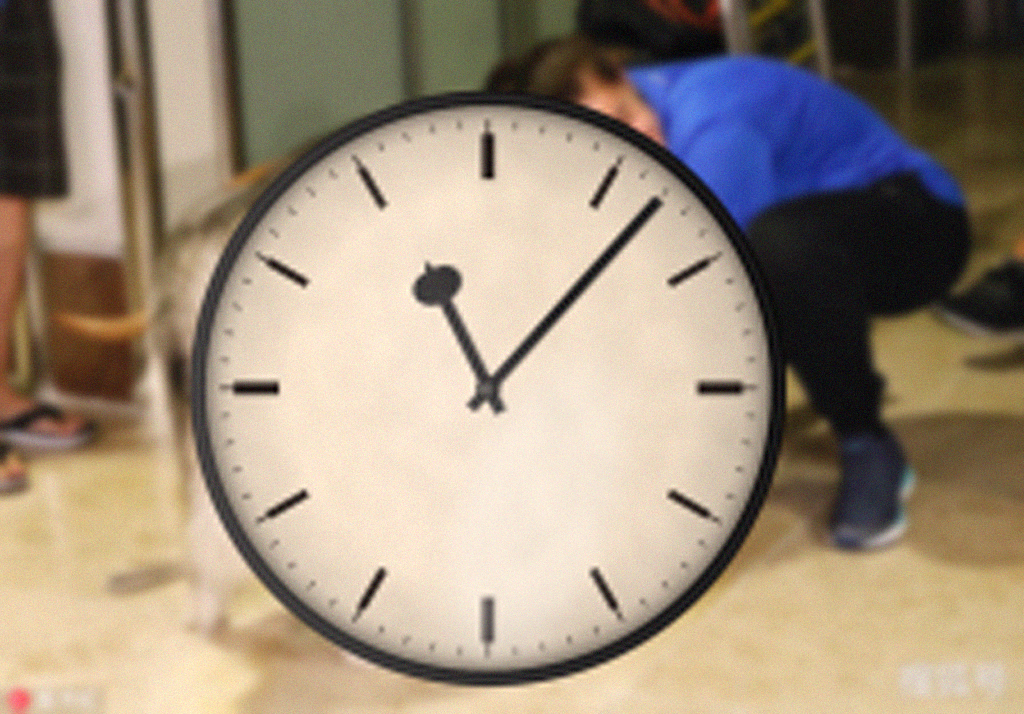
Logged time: 11,07
